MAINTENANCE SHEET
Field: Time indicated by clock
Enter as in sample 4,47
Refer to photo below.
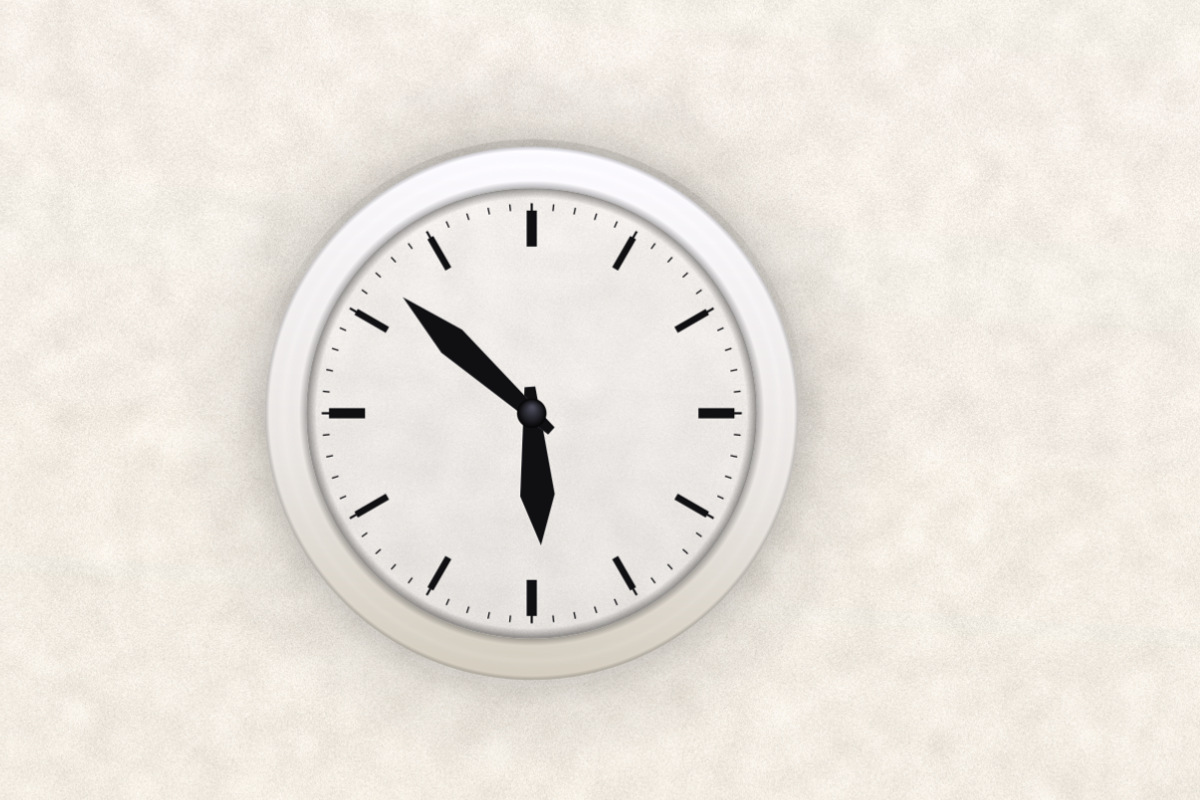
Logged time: 5,52
